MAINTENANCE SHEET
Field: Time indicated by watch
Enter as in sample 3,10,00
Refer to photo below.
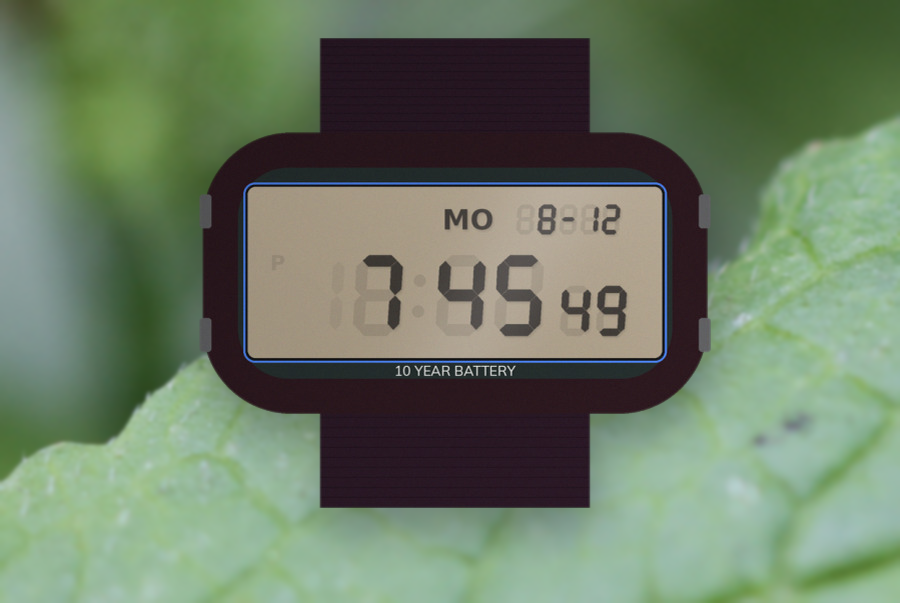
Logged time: 7,45,49
